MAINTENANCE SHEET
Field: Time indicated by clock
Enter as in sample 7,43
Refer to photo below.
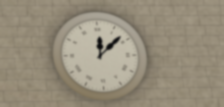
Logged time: 12,08
